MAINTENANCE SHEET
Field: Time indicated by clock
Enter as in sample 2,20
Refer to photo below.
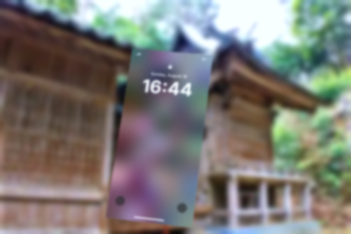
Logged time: 16,44
